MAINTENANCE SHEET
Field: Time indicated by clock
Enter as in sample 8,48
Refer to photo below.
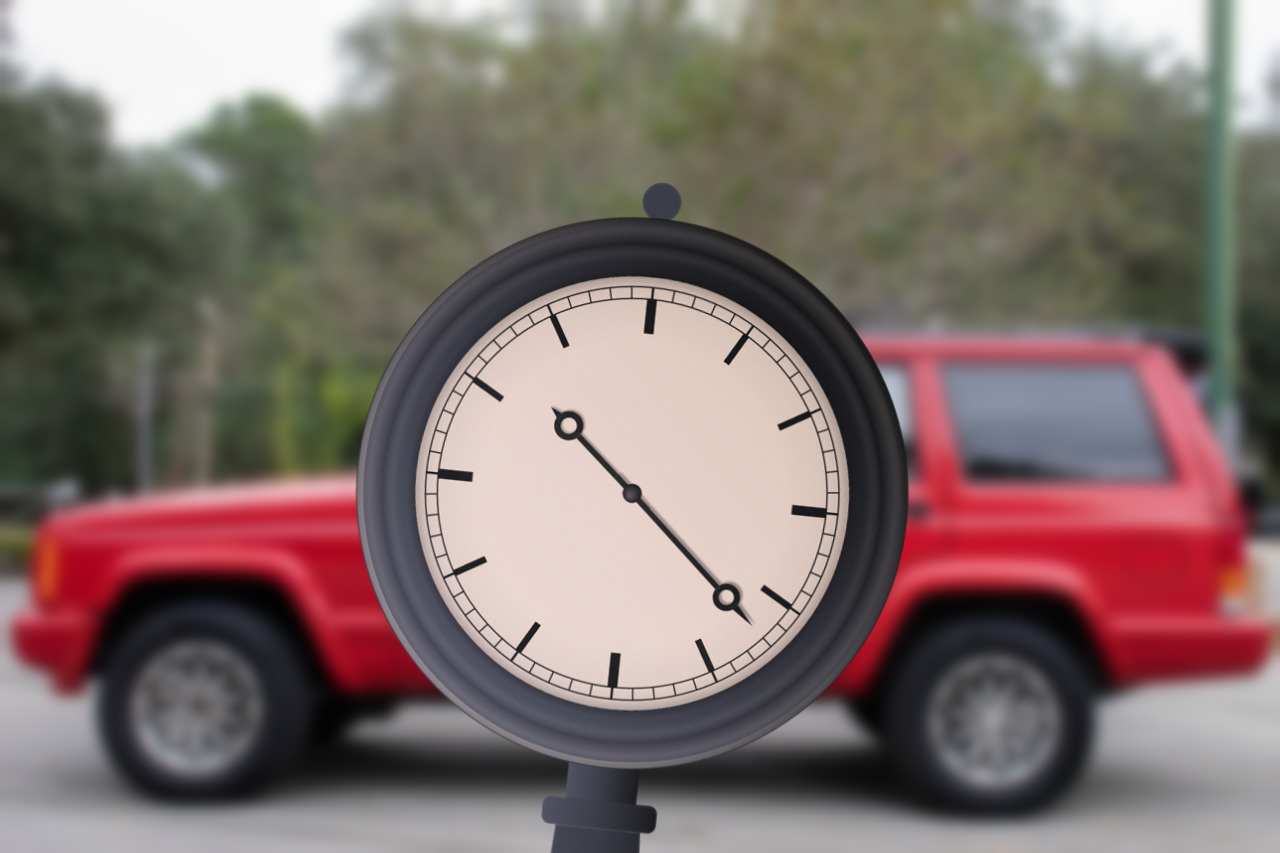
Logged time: 10,22
